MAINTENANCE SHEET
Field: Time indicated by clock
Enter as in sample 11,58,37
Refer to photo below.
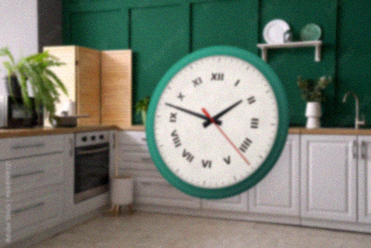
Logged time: 1,47,22
